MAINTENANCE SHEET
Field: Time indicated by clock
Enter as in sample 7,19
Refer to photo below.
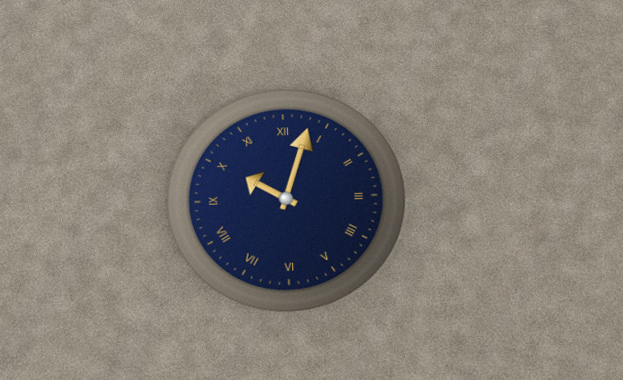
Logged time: 10,03
